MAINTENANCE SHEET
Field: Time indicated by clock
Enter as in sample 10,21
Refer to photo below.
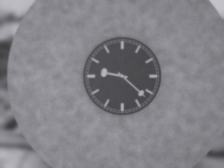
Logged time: 9,22
